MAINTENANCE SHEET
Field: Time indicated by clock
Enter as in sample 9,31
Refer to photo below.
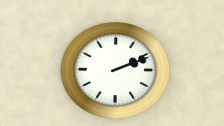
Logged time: 2,11
